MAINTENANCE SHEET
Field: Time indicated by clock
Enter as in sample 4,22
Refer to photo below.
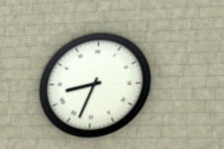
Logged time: 8,33
